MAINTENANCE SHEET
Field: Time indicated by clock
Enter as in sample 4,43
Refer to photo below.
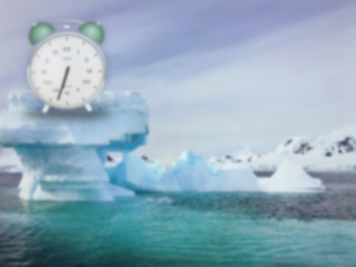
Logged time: 6,33
